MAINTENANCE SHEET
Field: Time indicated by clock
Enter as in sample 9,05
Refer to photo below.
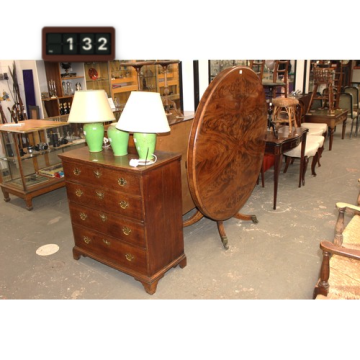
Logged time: 1,32
